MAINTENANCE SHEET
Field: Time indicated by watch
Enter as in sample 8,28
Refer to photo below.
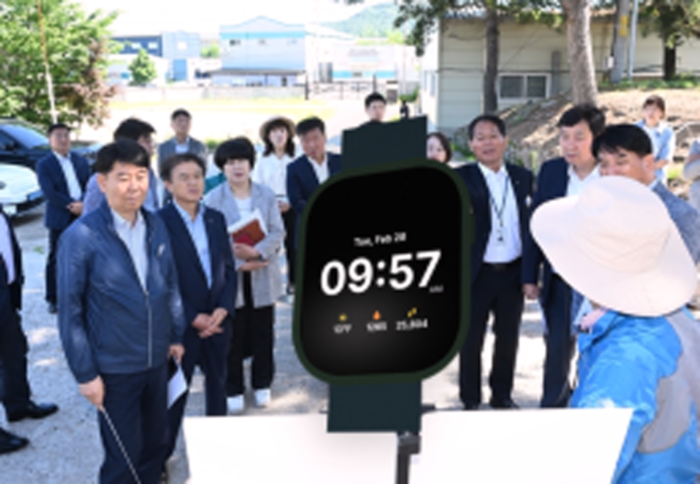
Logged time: 9,57
